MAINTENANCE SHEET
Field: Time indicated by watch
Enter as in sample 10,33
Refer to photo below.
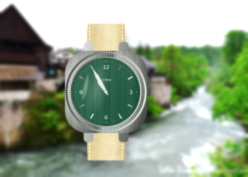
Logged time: 10,55
